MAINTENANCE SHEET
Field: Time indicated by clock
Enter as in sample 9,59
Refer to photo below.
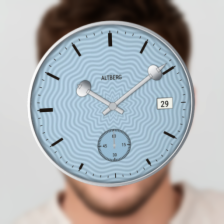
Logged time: 10,09
